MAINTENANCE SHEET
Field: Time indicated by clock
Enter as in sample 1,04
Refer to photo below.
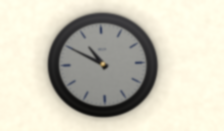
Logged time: 10,50
